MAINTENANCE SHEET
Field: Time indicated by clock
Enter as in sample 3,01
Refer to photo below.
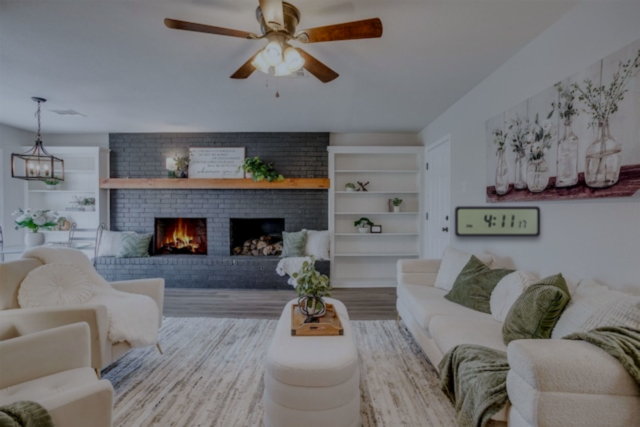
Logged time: 4,11
